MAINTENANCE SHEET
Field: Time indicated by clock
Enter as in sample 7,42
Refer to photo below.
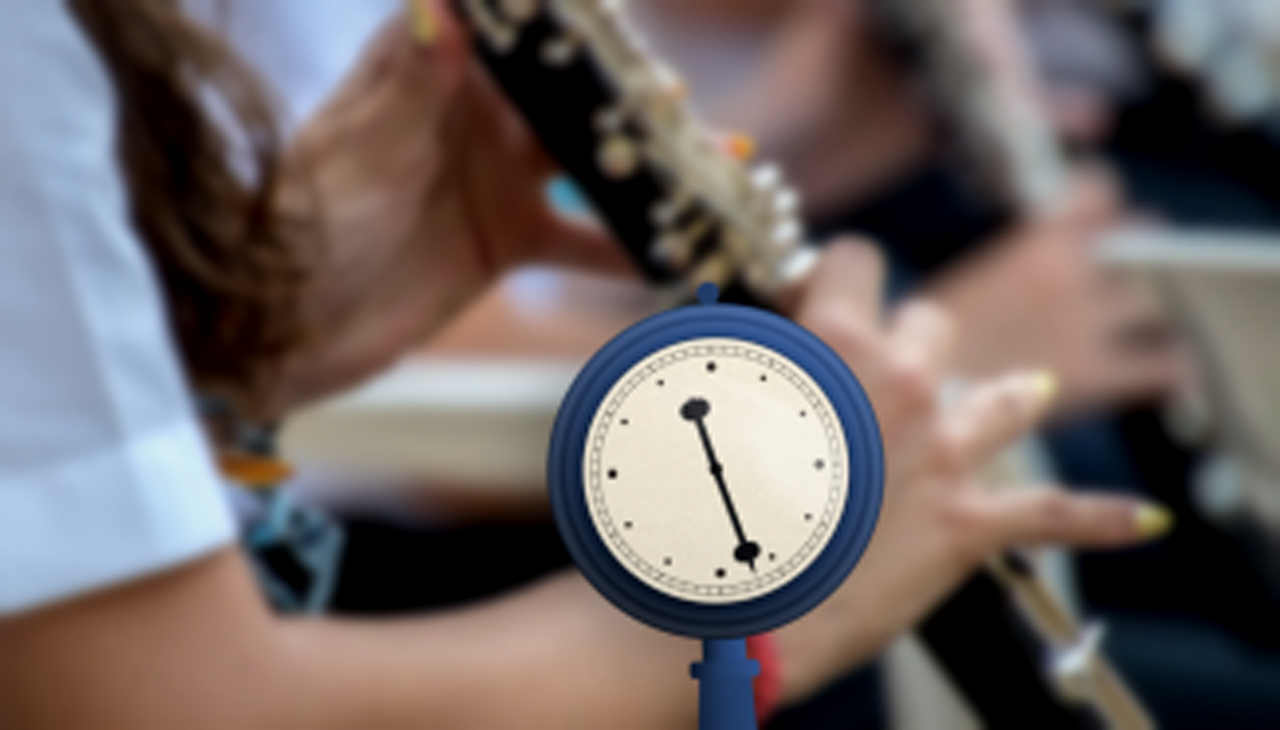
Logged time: 11,27
